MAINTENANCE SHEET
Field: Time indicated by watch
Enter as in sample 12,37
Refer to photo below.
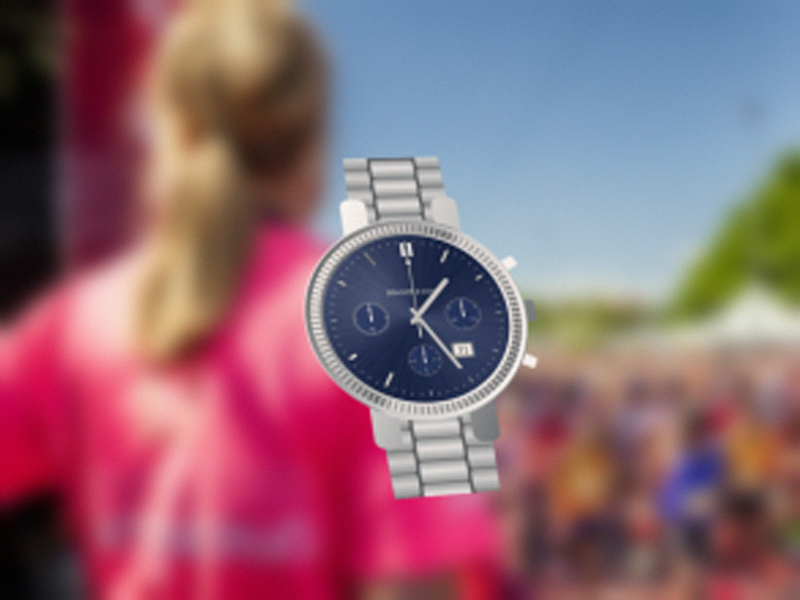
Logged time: 1,25
